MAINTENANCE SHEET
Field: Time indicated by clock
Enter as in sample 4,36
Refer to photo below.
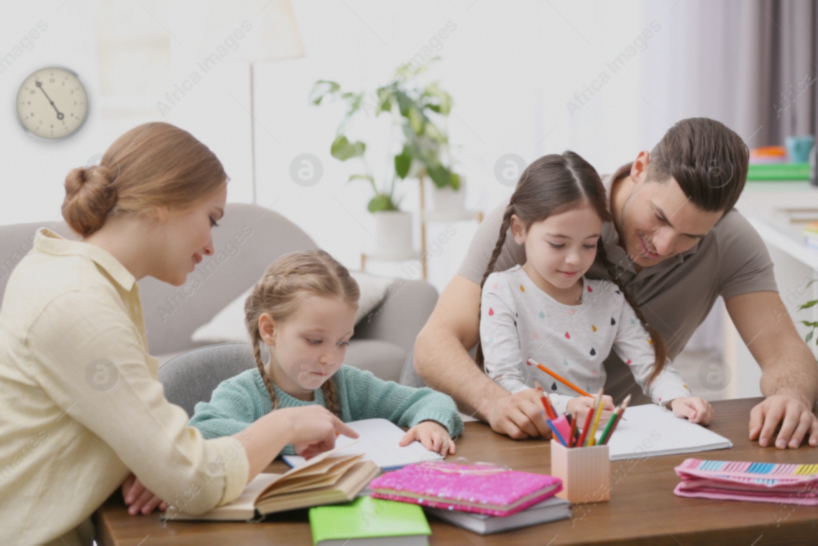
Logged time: 4,54
